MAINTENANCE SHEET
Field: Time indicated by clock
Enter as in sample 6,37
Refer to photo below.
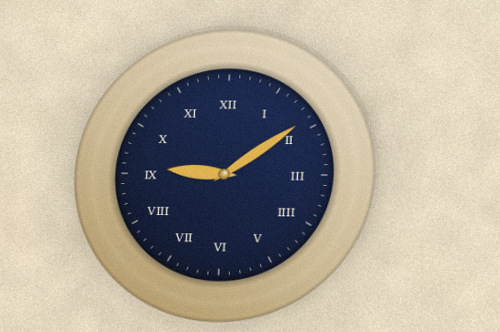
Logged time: 9,09
